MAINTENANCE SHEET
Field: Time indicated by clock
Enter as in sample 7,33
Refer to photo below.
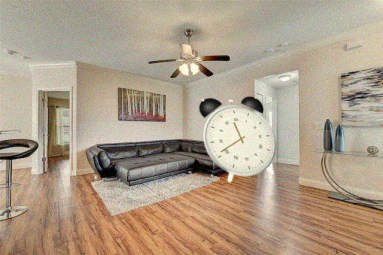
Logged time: 11,41
